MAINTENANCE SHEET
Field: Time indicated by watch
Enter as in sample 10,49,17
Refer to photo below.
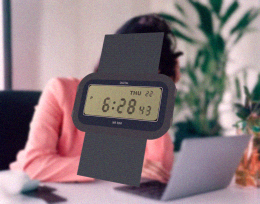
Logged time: 6,28,43
